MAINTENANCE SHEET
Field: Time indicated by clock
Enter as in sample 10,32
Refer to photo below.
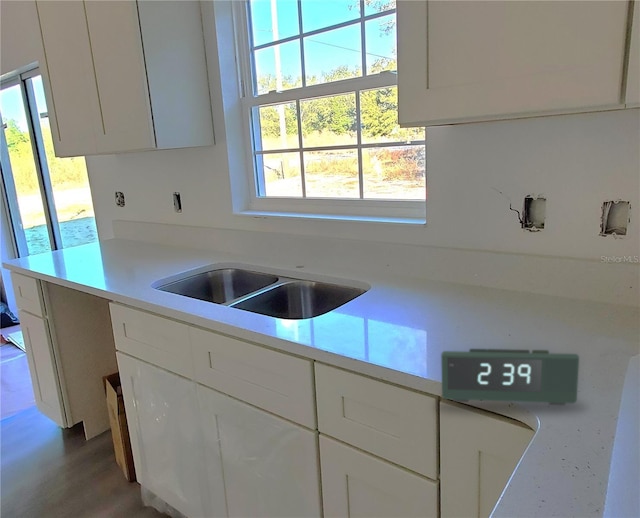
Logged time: 2,39
